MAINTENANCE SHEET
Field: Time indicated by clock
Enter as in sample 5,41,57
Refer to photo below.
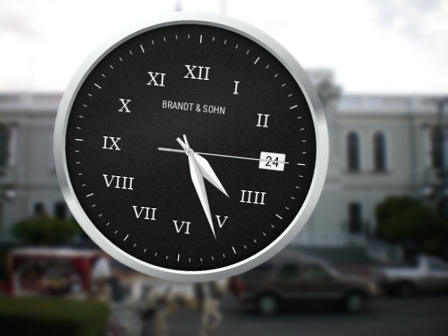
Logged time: 4,26,15
